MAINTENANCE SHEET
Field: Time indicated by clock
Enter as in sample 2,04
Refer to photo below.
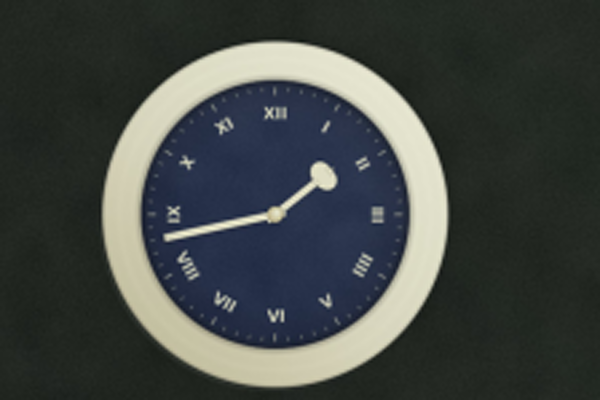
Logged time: 1,43
